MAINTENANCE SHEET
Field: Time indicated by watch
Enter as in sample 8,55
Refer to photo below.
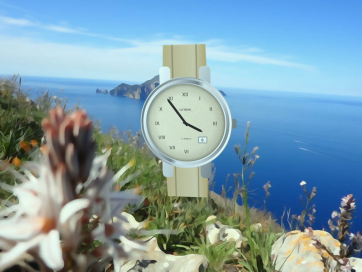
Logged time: 3,54
